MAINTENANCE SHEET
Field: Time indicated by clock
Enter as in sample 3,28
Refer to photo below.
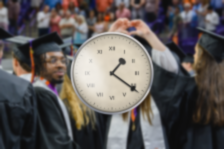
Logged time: 1,21
